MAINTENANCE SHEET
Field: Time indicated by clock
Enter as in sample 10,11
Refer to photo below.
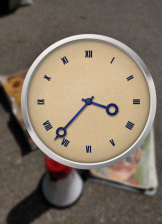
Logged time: 3,37
